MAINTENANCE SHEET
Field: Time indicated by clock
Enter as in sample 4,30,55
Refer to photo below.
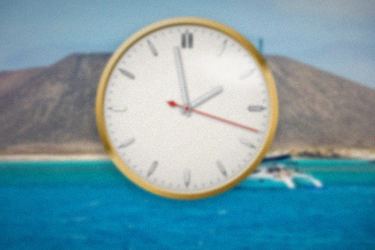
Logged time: 1,58,18
